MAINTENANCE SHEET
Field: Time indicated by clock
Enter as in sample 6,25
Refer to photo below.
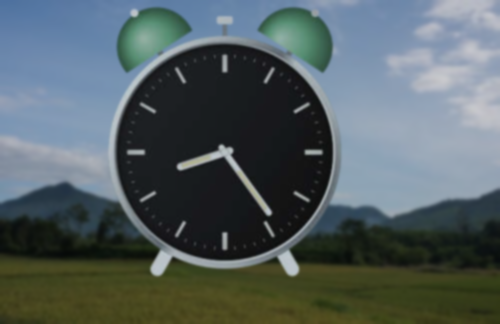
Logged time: 8,24
